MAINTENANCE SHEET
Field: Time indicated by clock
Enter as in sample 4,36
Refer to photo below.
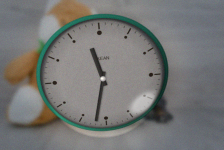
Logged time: 11,32
